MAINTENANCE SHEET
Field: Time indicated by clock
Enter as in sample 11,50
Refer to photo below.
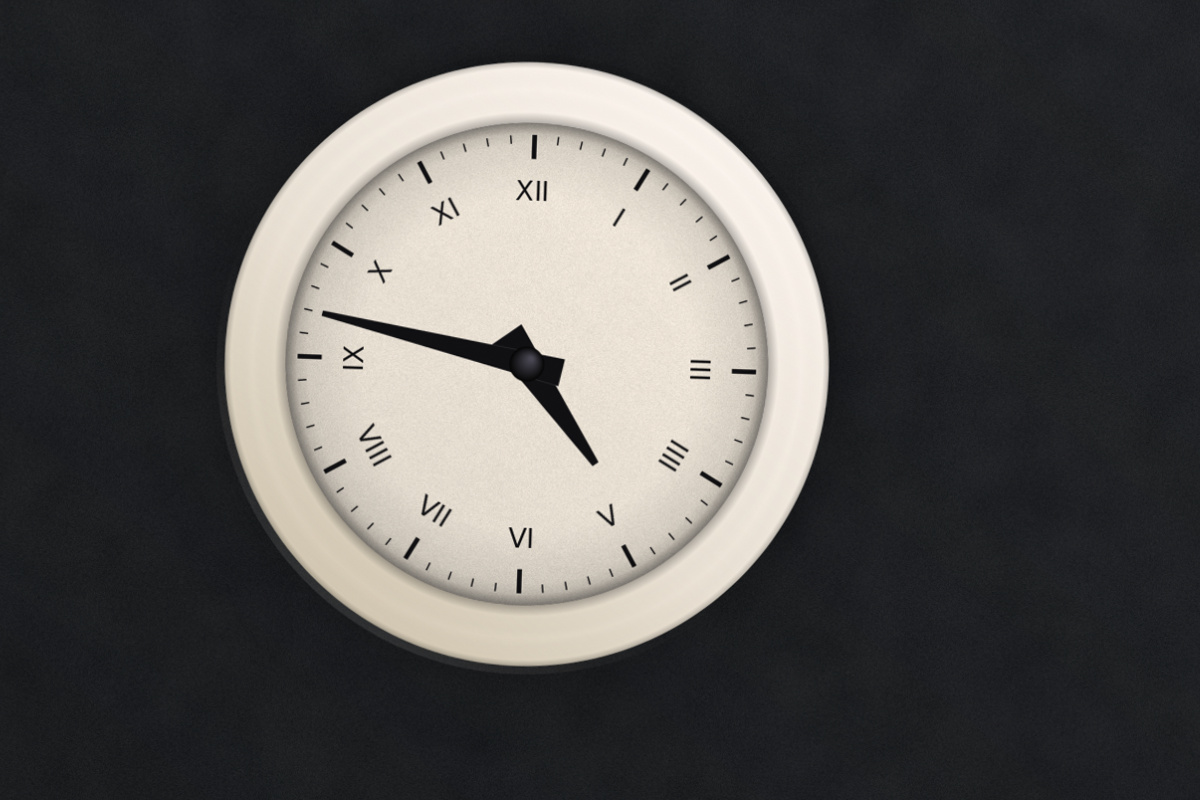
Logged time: 4,47
